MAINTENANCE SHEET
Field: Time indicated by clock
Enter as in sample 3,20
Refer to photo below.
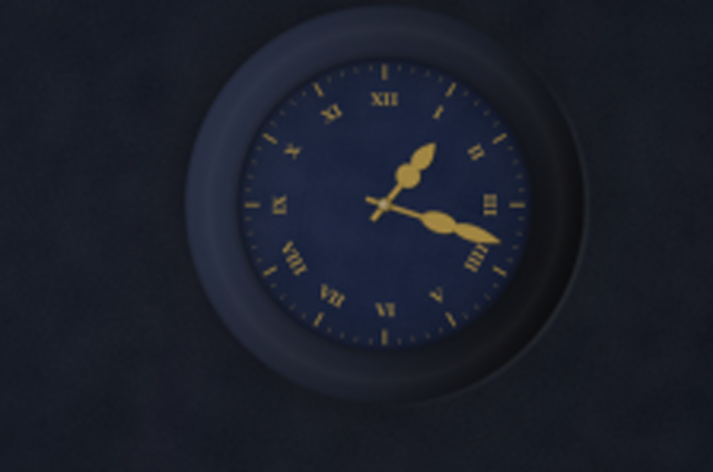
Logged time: 1,18
